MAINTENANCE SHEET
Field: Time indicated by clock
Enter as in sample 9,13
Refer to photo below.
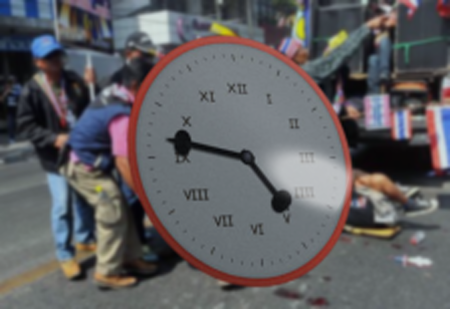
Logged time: 4,47
